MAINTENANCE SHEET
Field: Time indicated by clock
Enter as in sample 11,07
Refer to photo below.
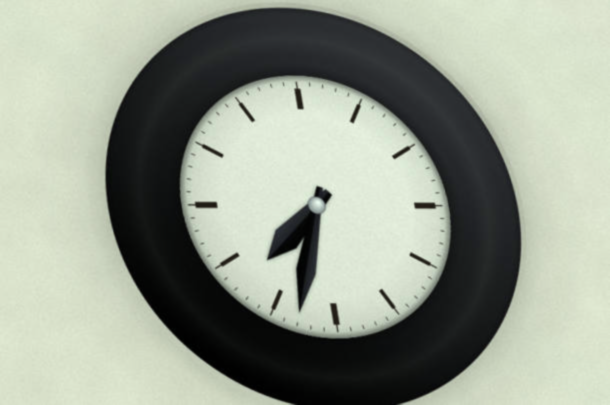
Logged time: 7,33
